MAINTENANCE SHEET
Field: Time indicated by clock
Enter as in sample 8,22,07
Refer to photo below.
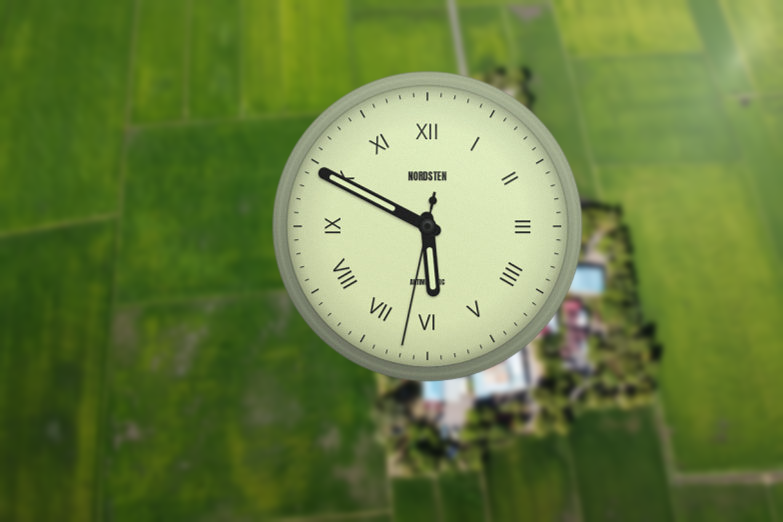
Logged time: 5,49,32
